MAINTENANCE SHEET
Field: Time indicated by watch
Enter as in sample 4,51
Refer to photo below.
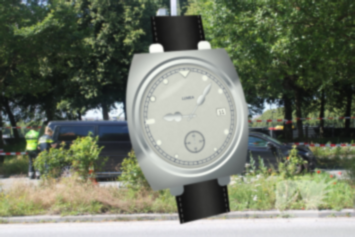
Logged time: 9,07
